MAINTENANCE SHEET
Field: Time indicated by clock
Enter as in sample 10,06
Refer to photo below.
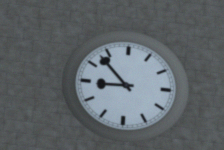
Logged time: 8,53
